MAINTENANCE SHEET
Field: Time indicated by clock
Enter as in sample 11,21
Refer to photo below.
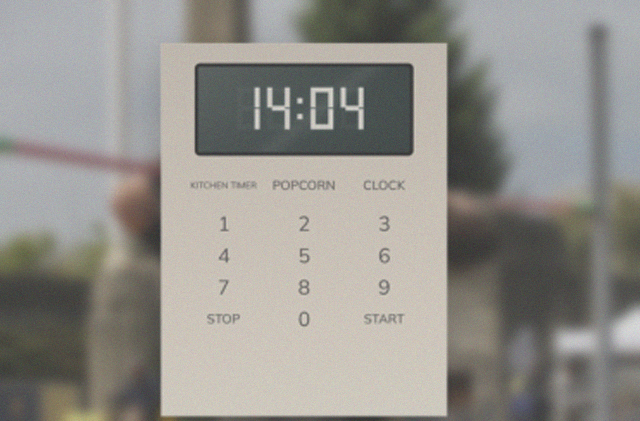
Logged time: 14,04
